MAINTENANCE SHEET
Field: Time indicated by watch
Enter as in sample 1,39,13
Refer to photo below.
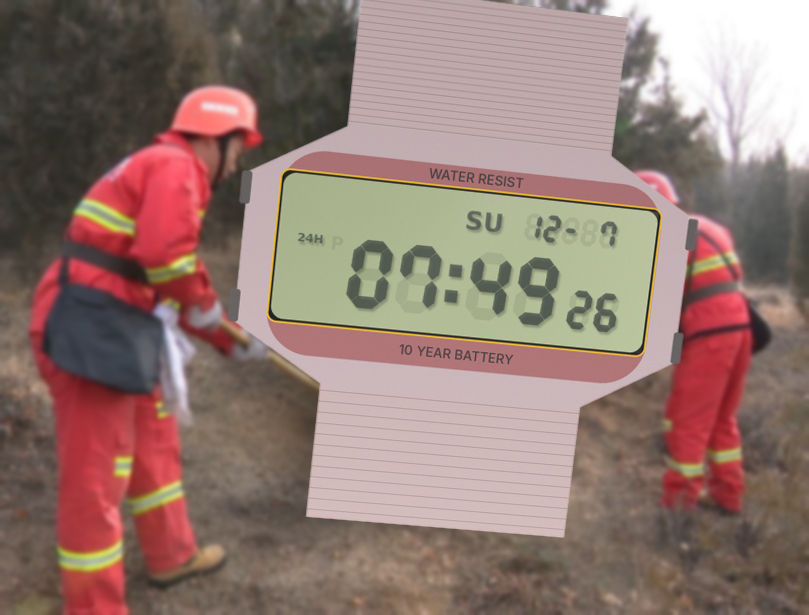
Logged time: 7,49,26
